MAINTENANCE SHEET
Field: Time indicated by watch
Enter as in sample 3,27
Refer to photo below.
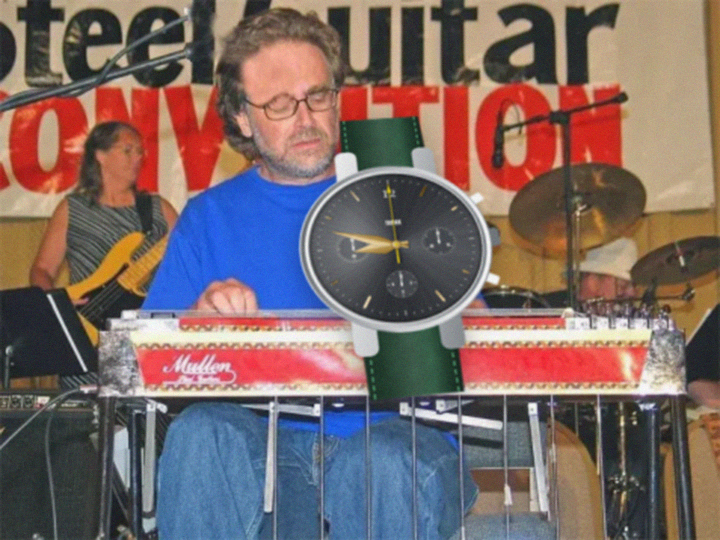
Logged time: 8,48
